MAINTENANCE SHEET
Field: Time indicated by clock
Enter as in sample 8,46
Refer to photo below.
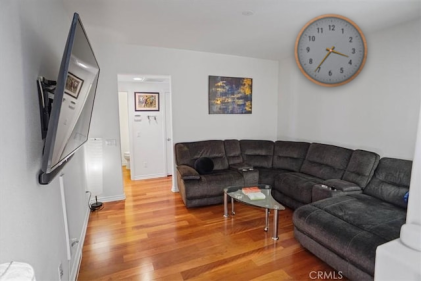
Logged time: 3,36
